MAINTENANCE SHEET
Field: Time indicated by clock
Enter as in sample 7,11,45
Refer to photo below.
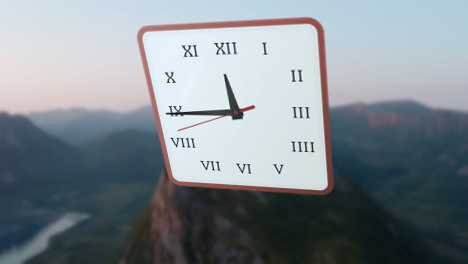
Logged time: 11,44,42
